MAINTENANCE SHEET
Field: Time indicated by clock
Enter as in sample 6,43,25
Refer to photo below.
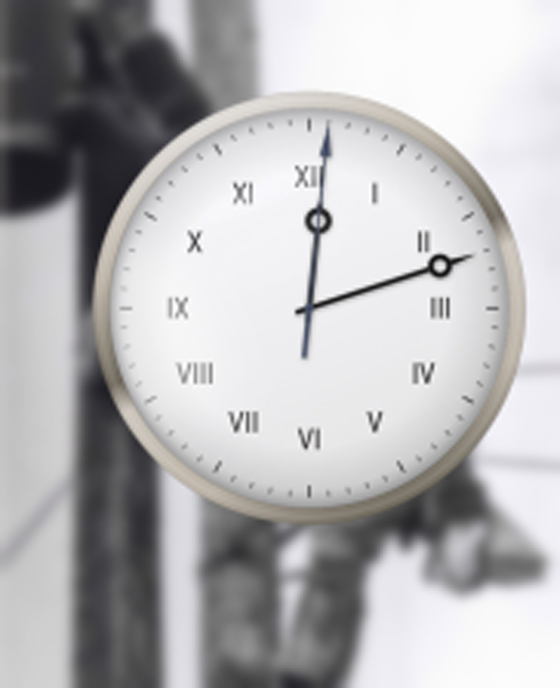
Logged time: 12,12,01
